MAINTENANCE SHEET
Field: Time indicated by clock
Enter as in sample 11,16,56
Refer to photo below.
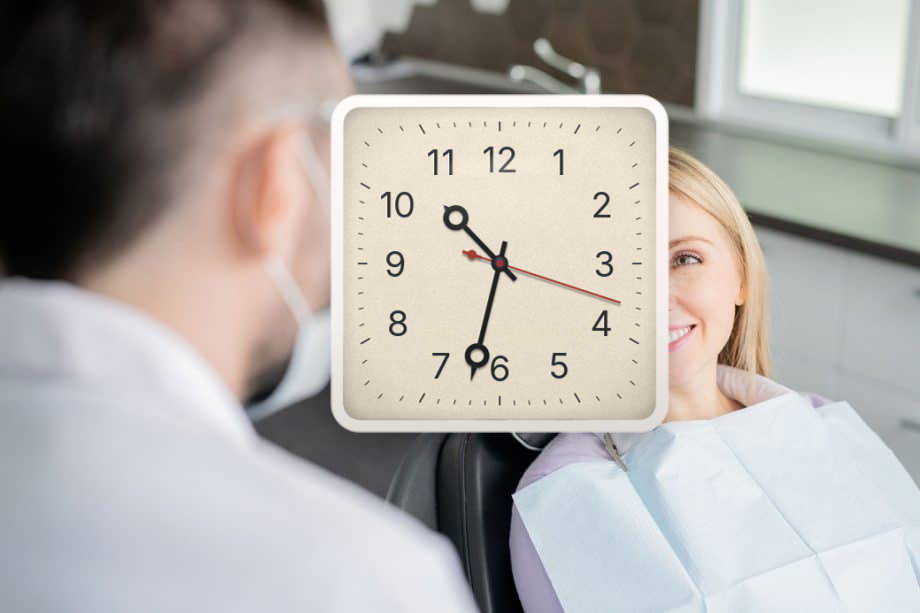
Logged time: 10,32,18
